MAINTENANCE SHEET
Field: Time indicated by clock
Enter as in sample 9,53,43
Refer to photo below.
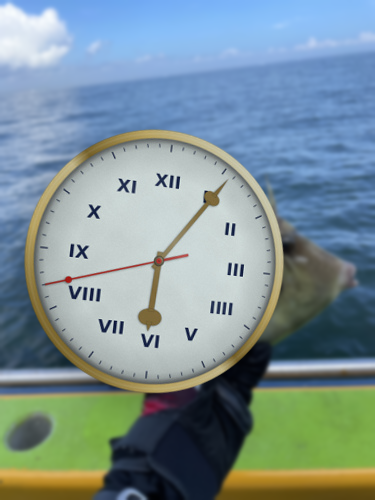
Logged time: 6,05,42
